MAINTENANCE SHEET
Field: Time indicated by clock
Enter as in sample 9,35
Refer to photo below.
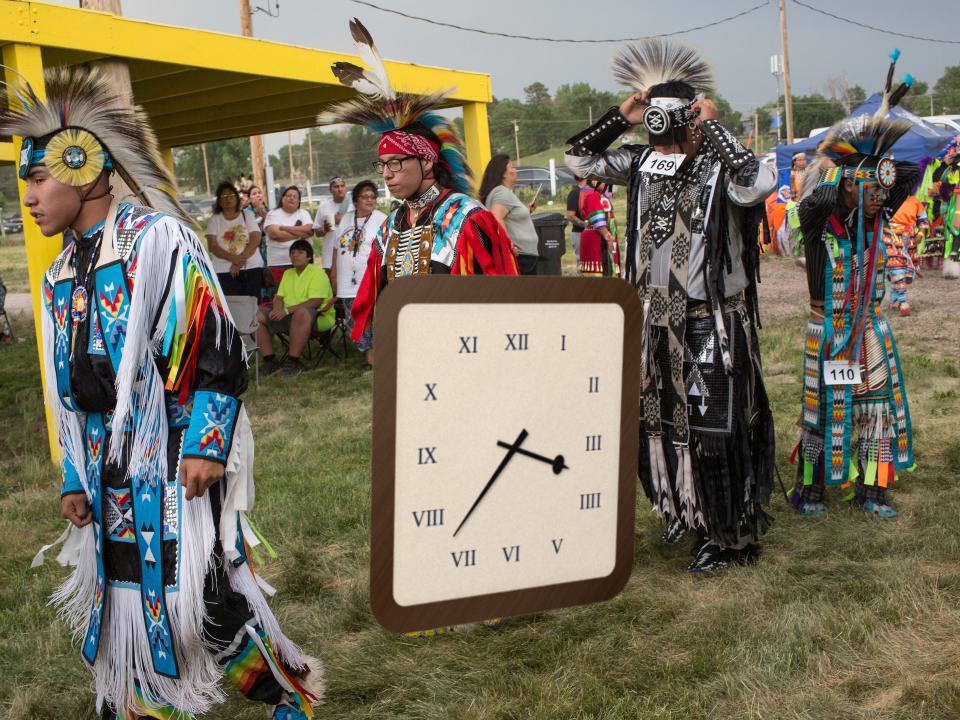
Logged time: 3,37
